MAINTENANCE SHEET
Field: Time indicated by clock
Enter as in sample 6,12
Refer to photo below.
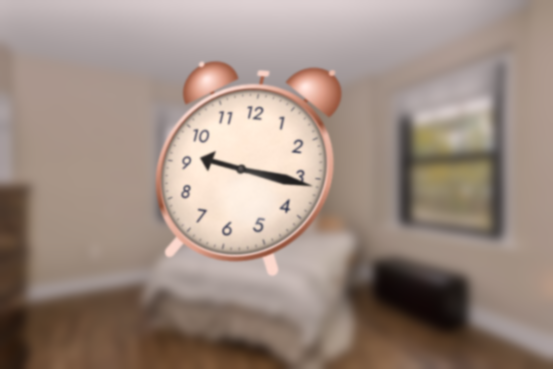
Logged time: 9,16
